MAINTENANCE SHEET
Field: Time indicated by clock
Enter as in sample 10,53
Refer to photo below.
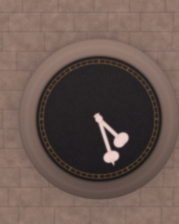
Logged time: 4,27
